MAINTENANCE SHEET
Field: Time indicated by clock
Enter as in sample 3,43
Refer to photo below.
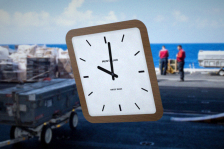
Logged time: 10,01
